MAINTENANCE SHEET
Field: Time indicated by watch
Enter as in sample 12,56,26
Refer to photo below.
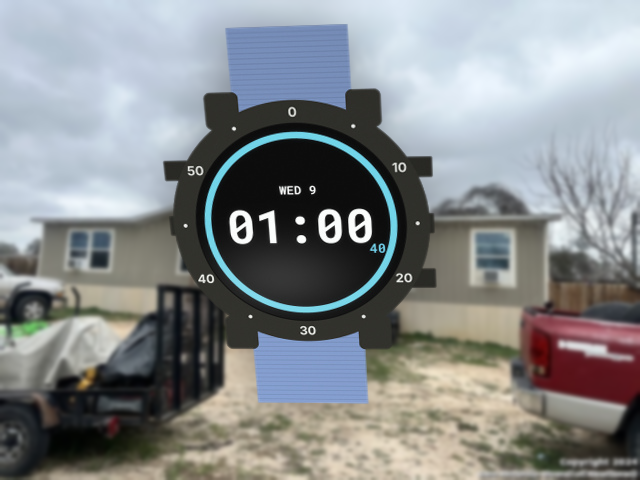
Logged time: 1,00,40
